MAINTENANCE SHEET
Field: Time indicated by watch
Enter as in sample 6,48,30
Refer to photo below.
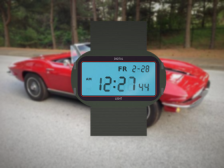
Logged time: 12,27,44
